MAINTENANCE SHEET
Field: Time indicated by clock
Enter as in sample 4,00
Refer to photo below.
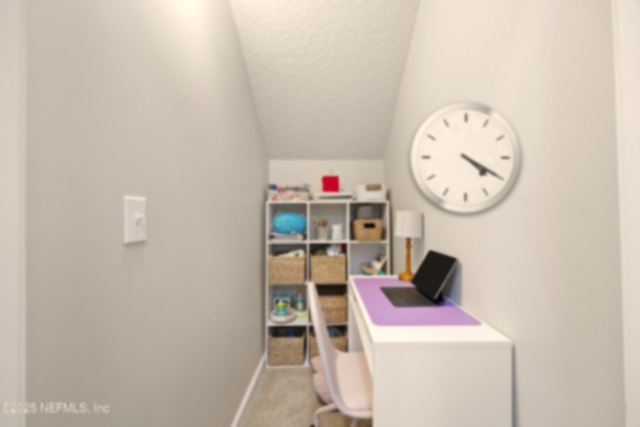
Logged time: 4,20
